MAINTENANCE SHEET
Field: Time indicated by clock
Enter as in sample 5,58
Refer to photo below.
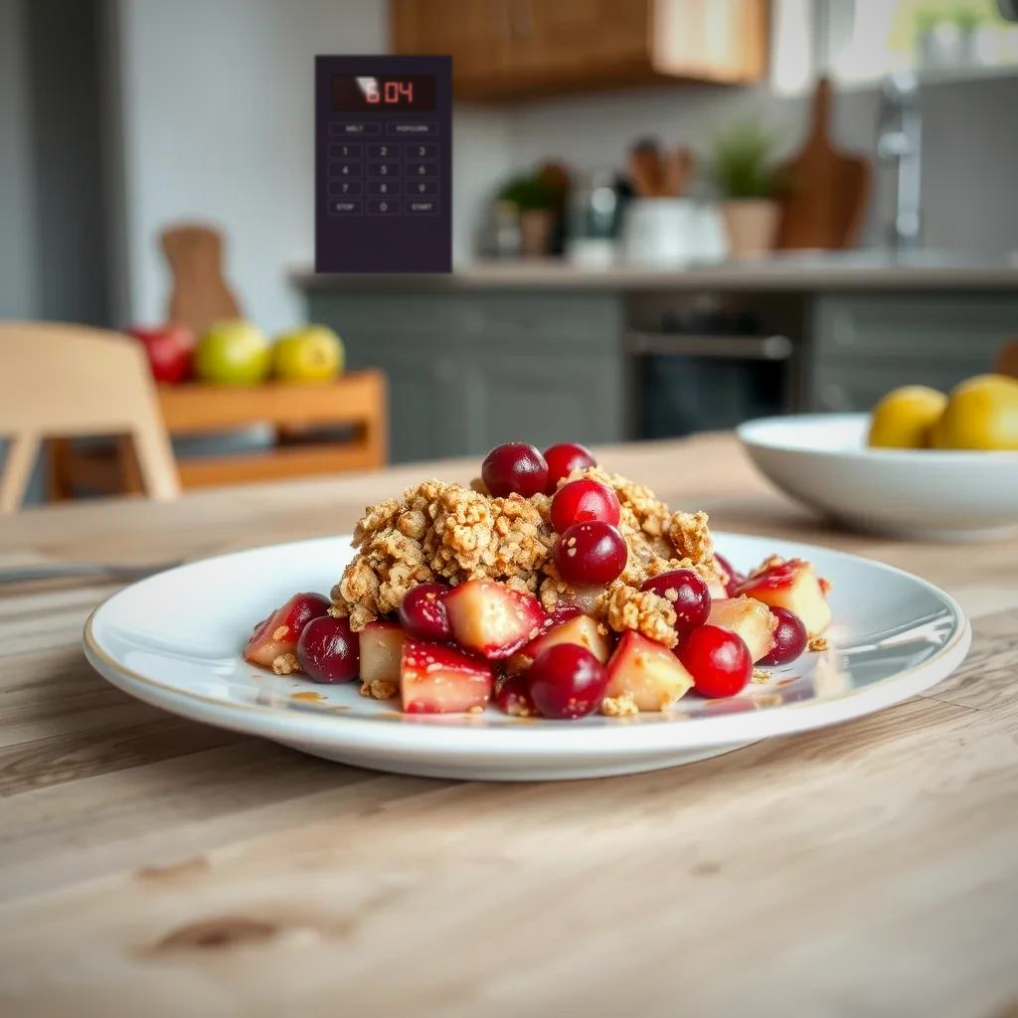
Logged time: 6,04
